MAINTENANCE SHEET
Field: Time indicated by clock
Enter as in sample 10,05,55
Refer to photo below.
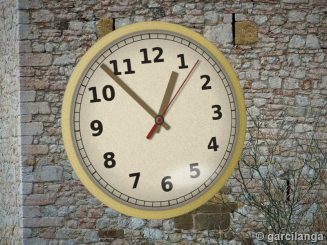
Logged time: 12,53,07
